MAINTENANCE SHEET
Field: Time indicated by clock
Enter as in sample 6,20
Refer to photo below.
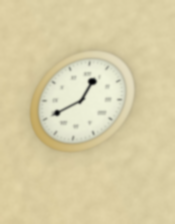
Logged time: 12,40
